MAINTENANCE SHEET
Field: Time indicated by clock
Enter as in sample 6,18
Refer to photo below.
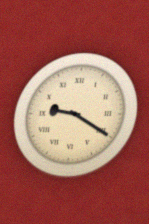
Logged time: 9,20
